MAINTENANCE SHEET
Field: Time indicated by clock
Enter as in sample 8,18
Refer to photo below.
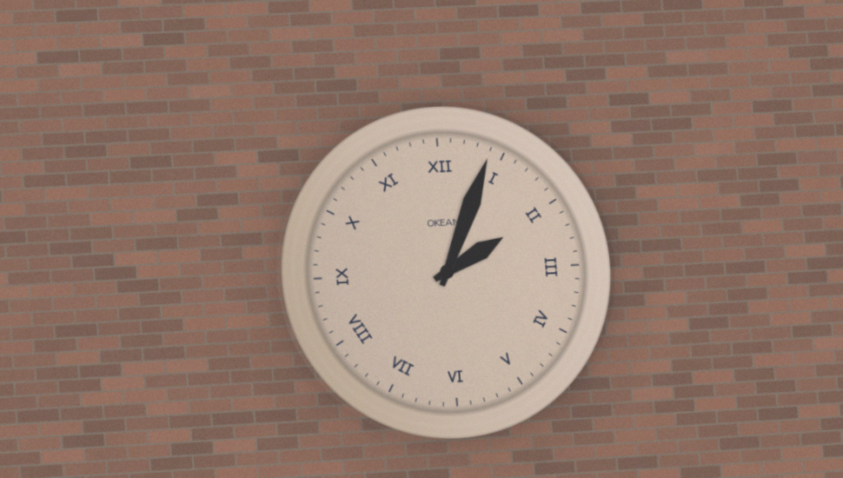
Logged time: 2,04
